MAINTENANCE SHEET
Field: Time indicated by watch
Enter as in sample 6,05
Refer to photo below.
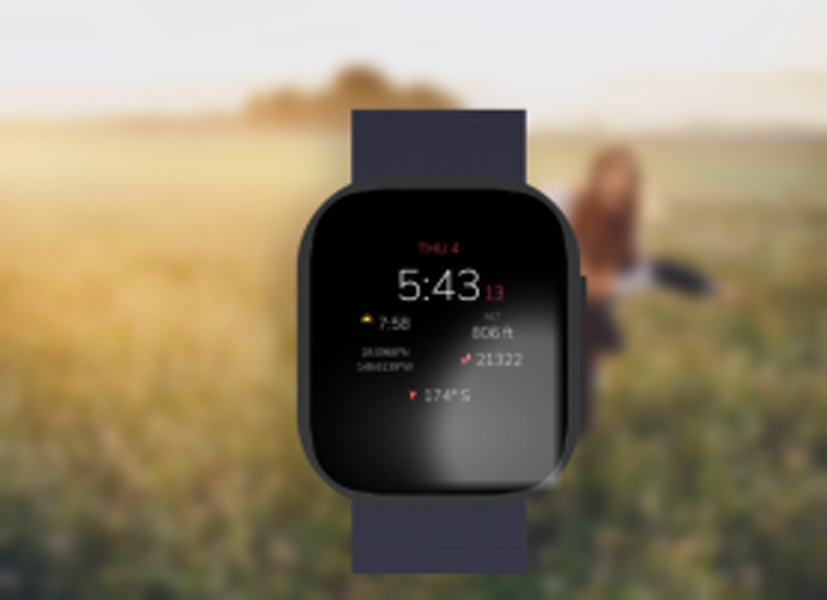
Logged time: 5,43
